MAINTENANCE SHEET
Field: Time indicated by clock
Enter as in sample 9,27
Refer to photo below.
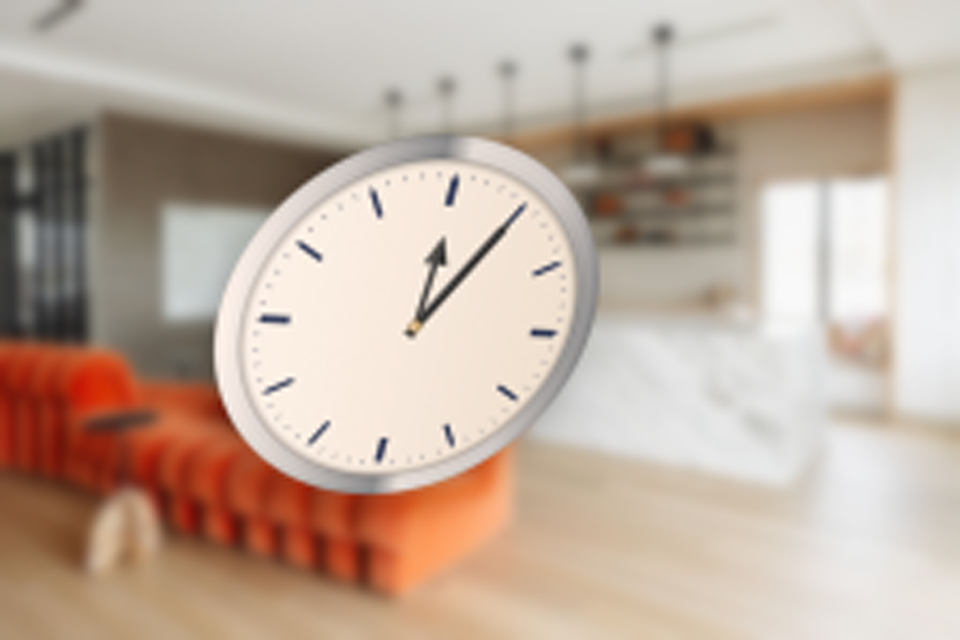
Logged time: 12,05
